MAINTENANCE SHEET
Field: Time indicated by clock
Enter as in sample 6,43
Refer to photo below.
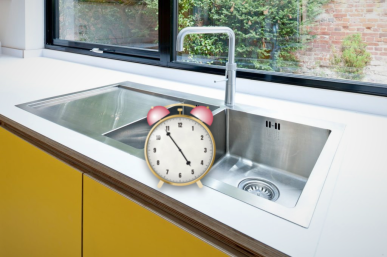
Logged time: 4,54
